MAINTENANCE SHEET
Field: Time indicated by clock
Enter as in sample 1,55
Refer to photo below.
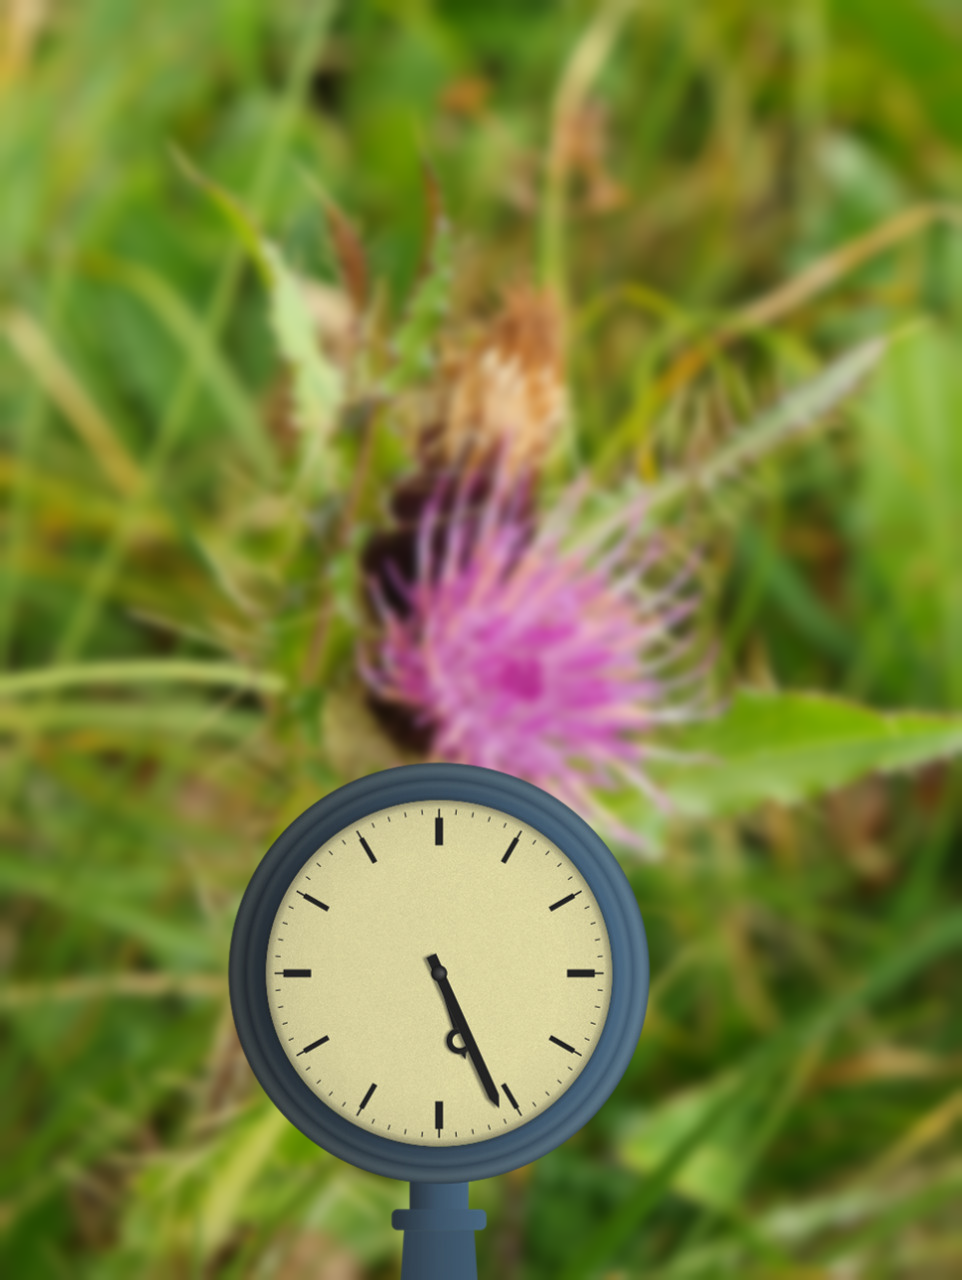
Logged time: 5,26
